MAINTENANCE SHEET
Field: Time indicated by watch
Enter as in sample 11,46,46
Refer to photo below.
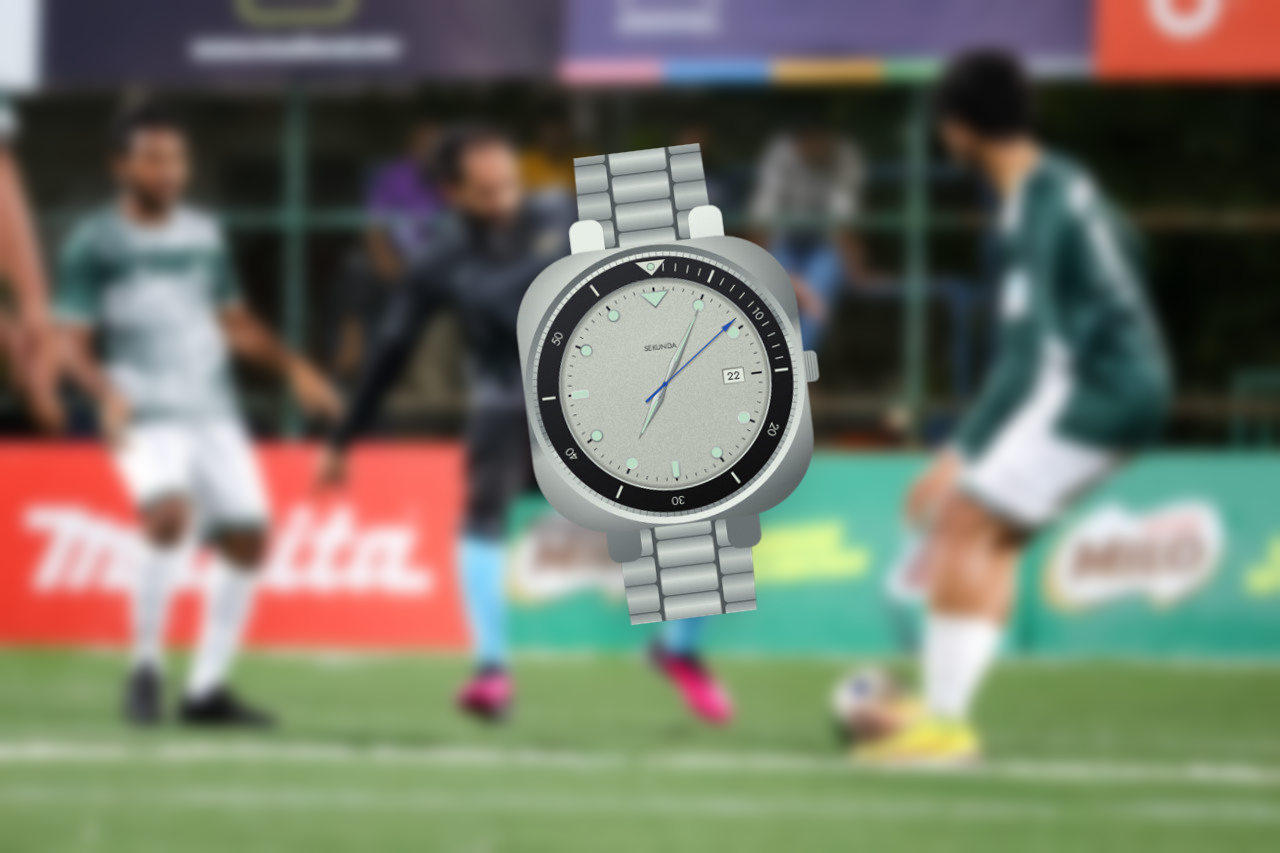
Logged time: 7,05,09
